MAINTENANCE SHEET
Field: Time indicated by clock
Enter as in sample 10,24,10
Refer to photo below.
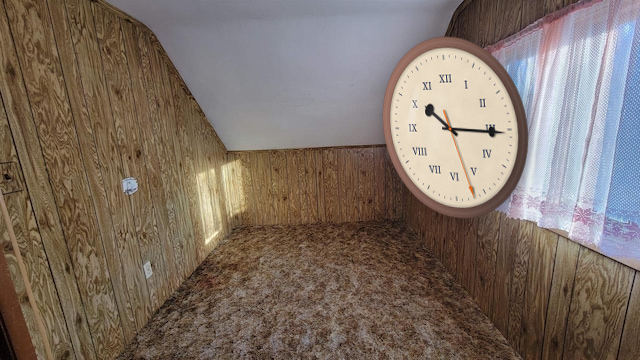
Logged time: 10,15,27
